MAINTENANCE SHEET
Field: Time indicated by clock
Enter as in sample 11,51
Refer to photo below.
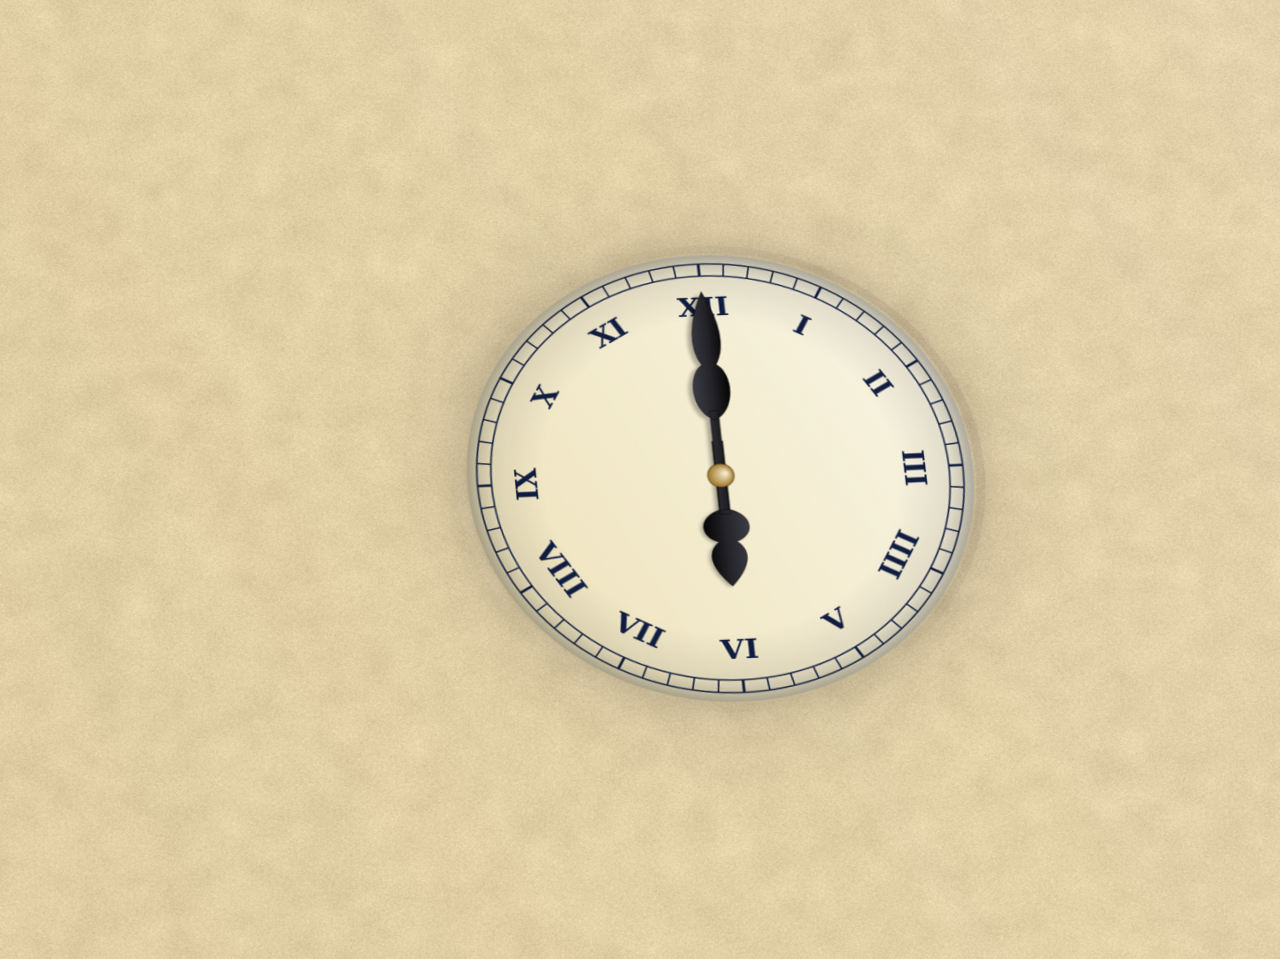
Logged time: 6,00
